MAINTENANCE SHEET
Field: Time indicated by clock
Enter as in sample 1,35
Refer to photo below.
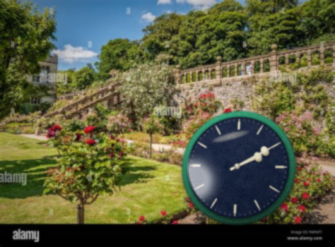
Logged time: 2,10
